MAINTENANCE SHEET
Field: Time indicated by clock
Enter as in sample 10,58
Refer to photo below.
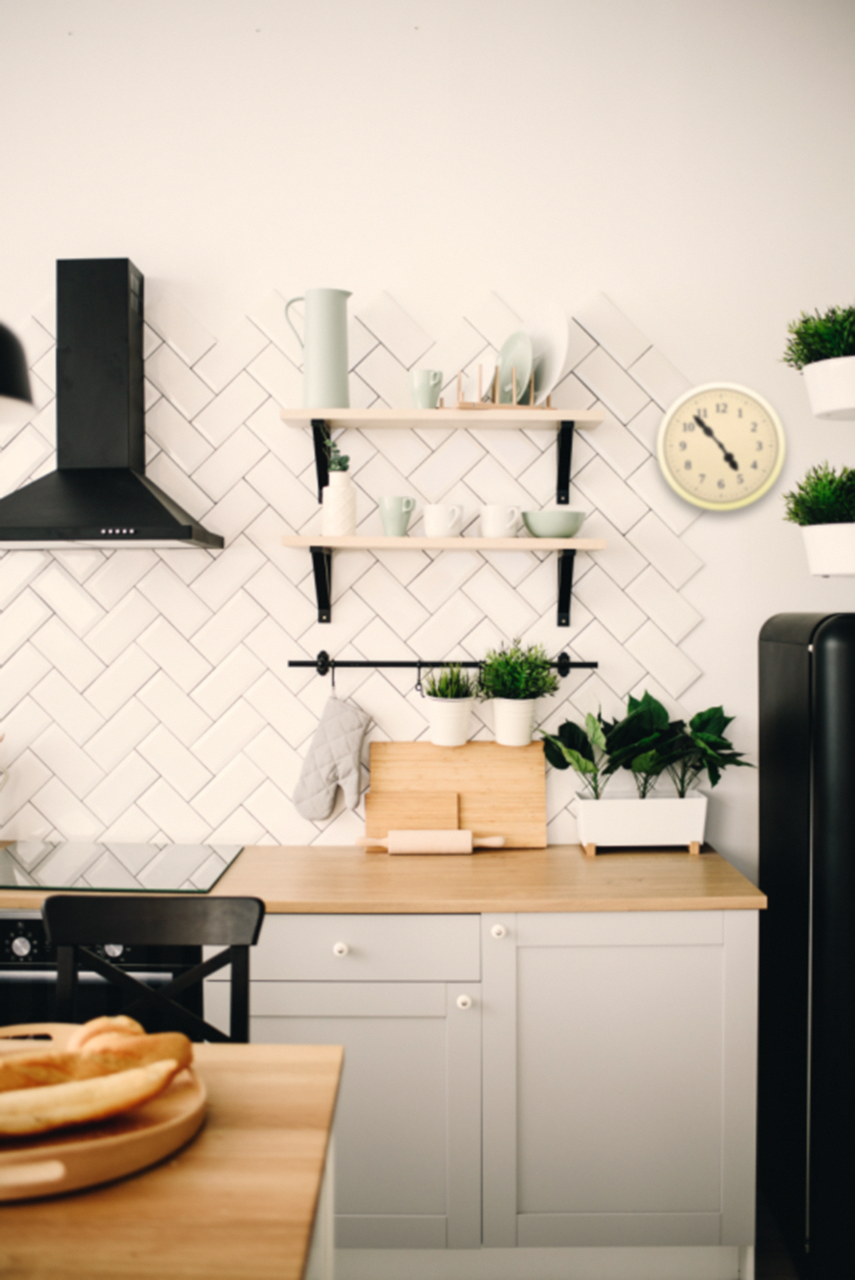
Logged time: 4,53
